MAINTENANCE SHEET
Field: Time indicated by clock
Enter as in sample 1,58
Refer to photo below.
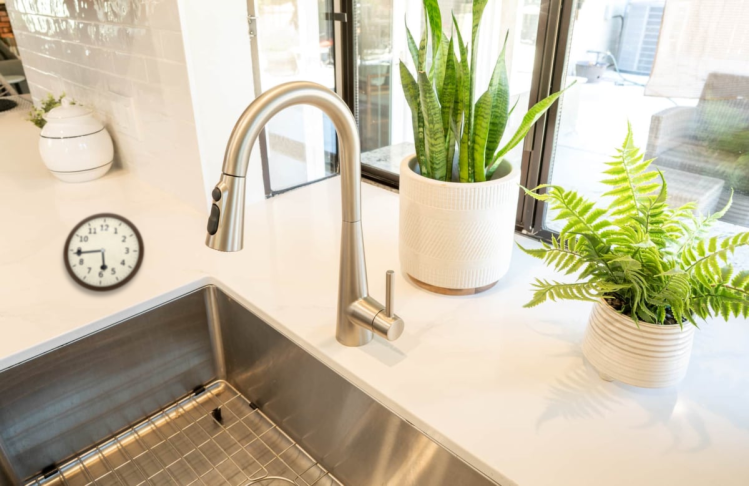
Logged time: 5,44
